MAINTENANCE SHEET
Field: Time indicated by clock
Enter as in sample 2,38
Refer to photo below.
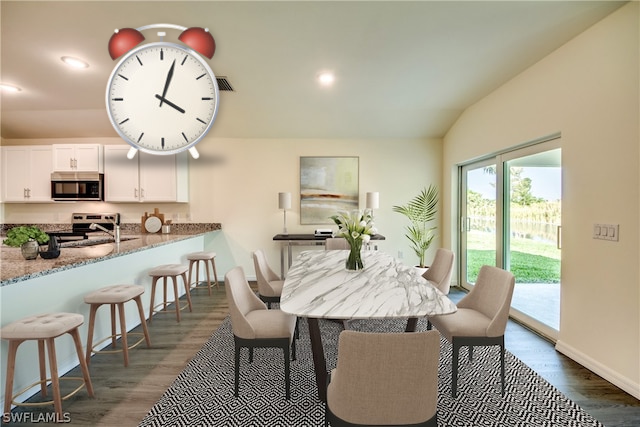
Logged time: 4,03
